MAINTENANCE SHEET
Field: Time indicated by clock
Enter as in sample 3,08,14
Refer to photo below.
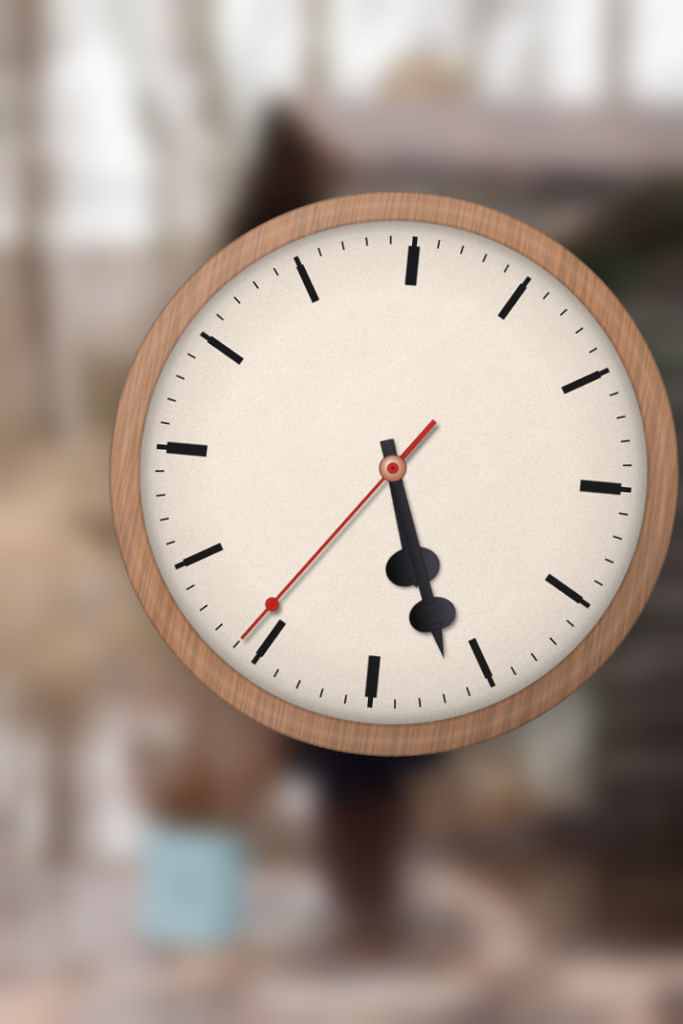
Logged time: 5,26,36
